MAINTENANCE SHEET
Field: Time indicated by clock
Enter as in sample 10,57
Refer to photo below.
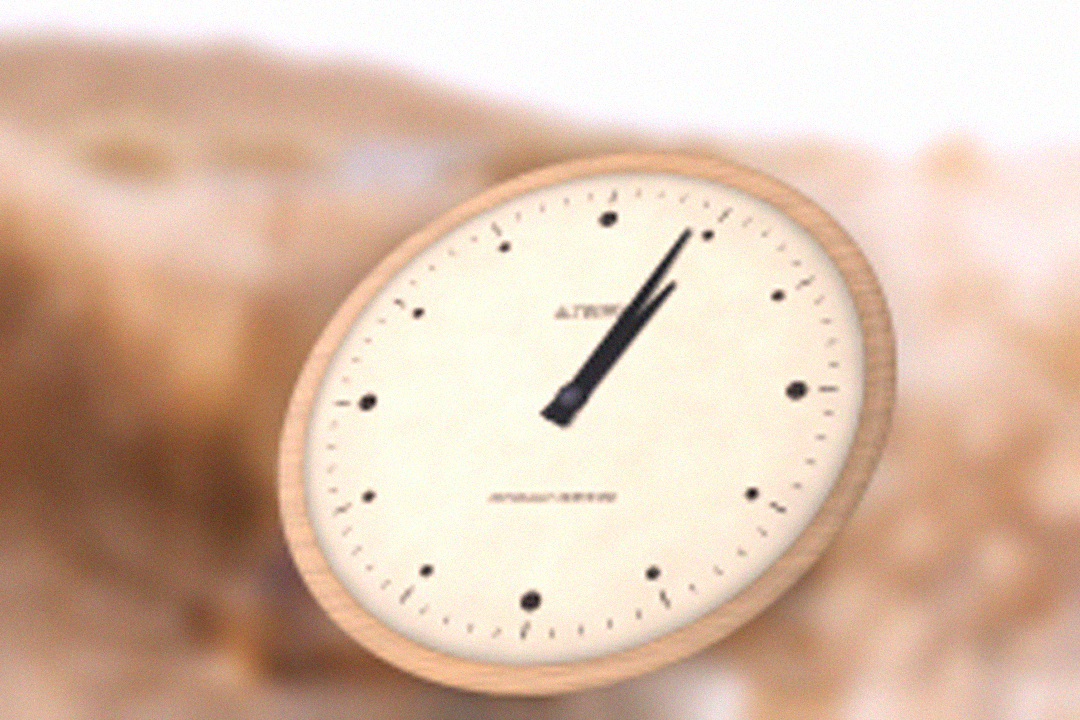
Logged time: 1,04
